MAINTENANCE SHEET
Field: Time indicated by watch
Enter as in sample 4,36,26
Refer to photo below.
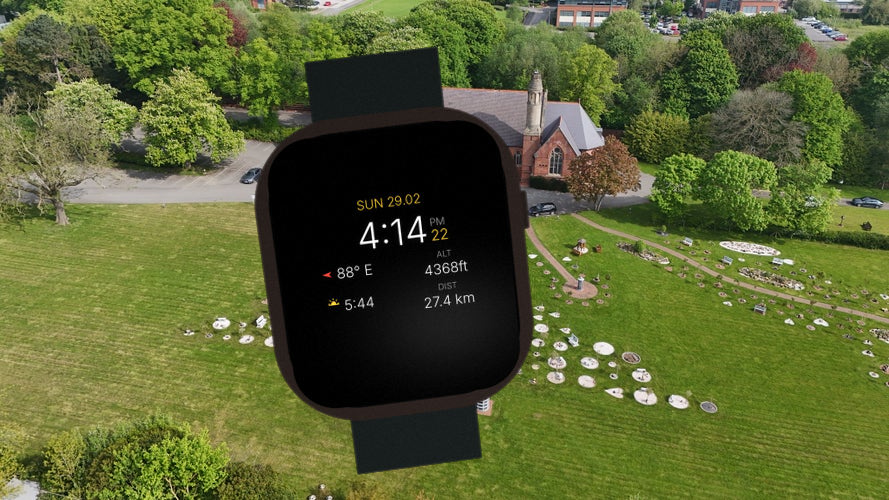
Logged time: 4,14,22
